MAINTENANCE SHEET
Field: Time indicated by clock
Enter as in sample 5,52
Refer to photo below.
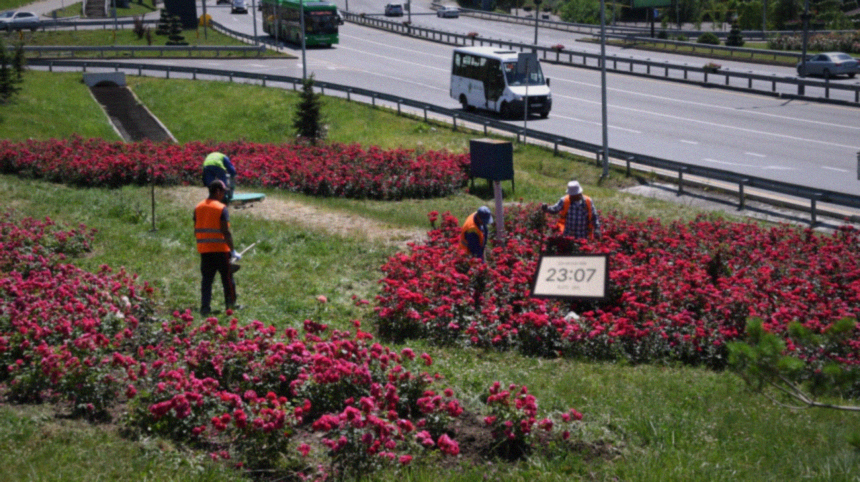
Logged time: 23,07
